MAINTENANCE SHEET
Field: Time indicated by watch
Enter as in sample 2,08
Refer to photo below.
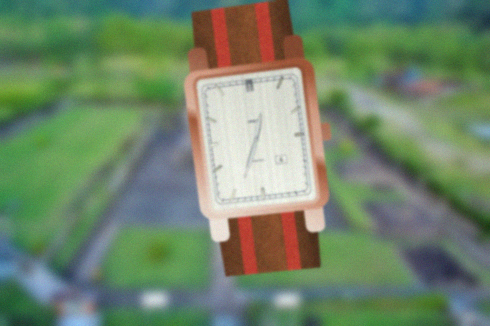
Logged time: 12,34
